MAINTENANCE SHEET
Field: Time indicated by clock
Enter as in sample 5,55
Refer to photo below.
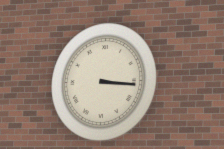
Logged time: 3,16
